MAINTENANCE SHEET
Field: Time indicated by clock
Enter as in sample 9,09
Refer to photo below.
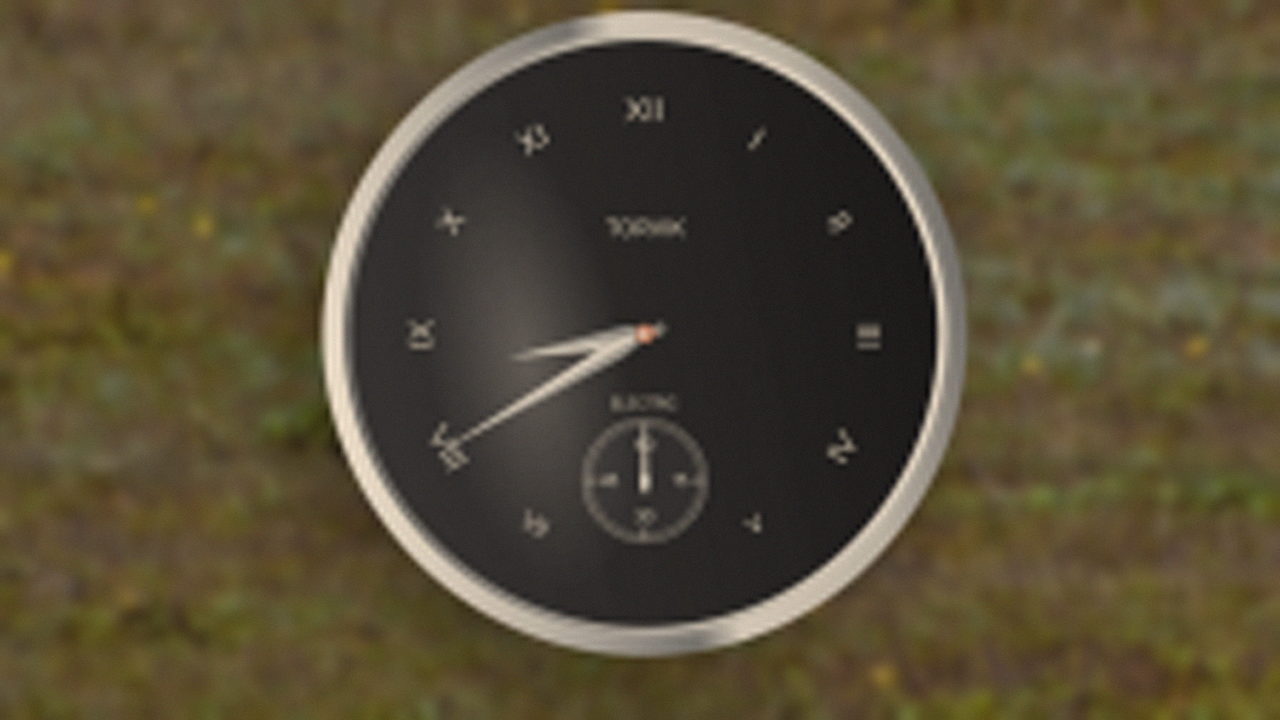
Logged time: 8,40
